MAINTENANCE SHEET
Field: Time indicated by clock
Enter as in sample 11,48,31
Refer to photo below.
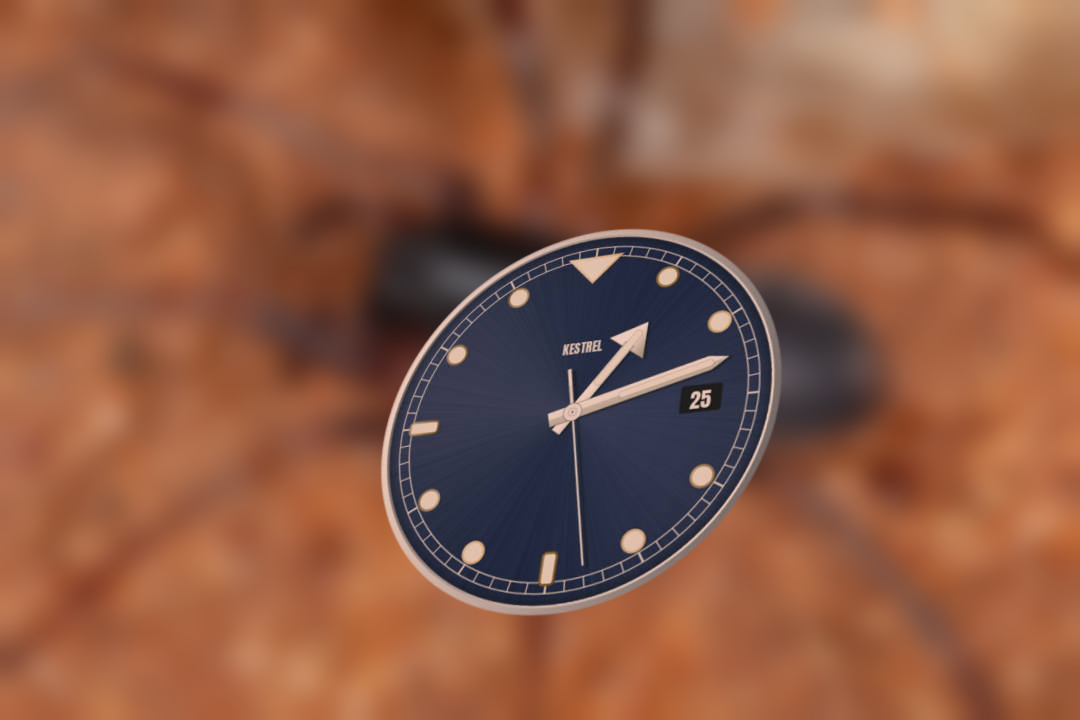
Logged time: 1,12,28
